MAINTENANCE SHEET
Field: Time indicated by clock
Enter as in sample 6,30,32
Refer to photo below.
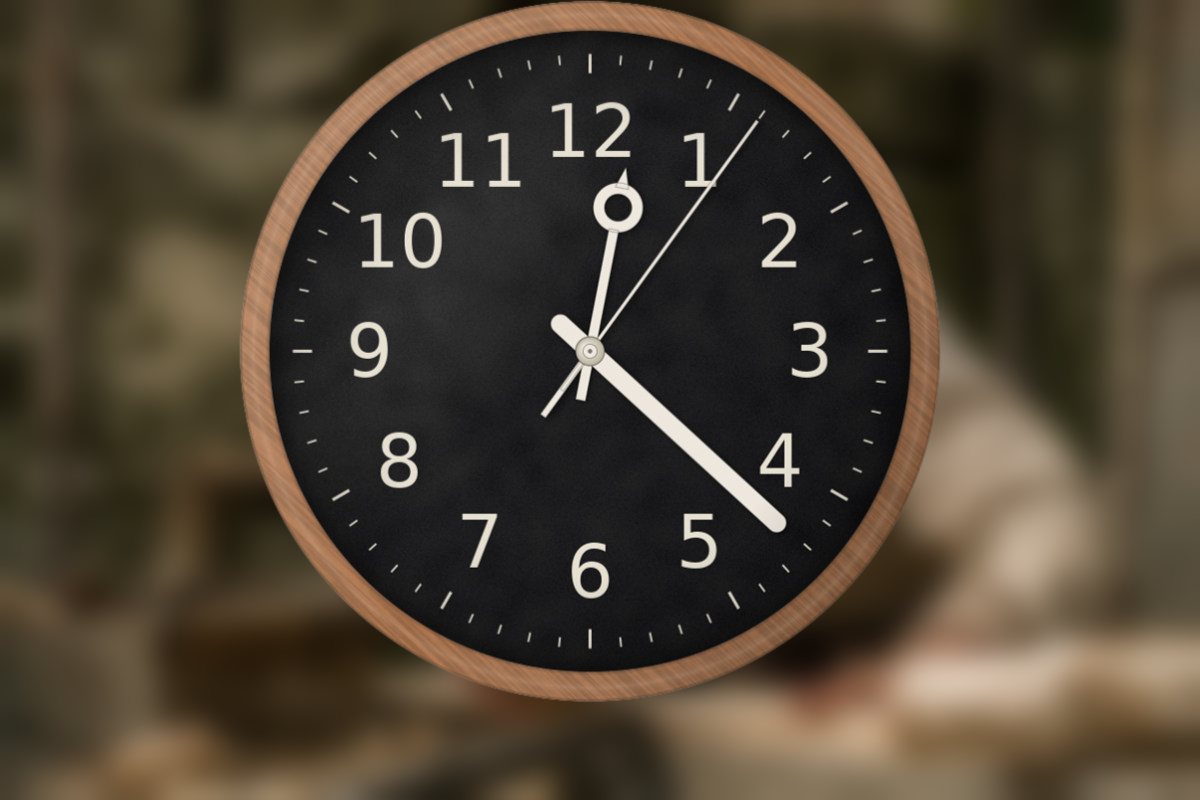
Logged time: 12,22,06
